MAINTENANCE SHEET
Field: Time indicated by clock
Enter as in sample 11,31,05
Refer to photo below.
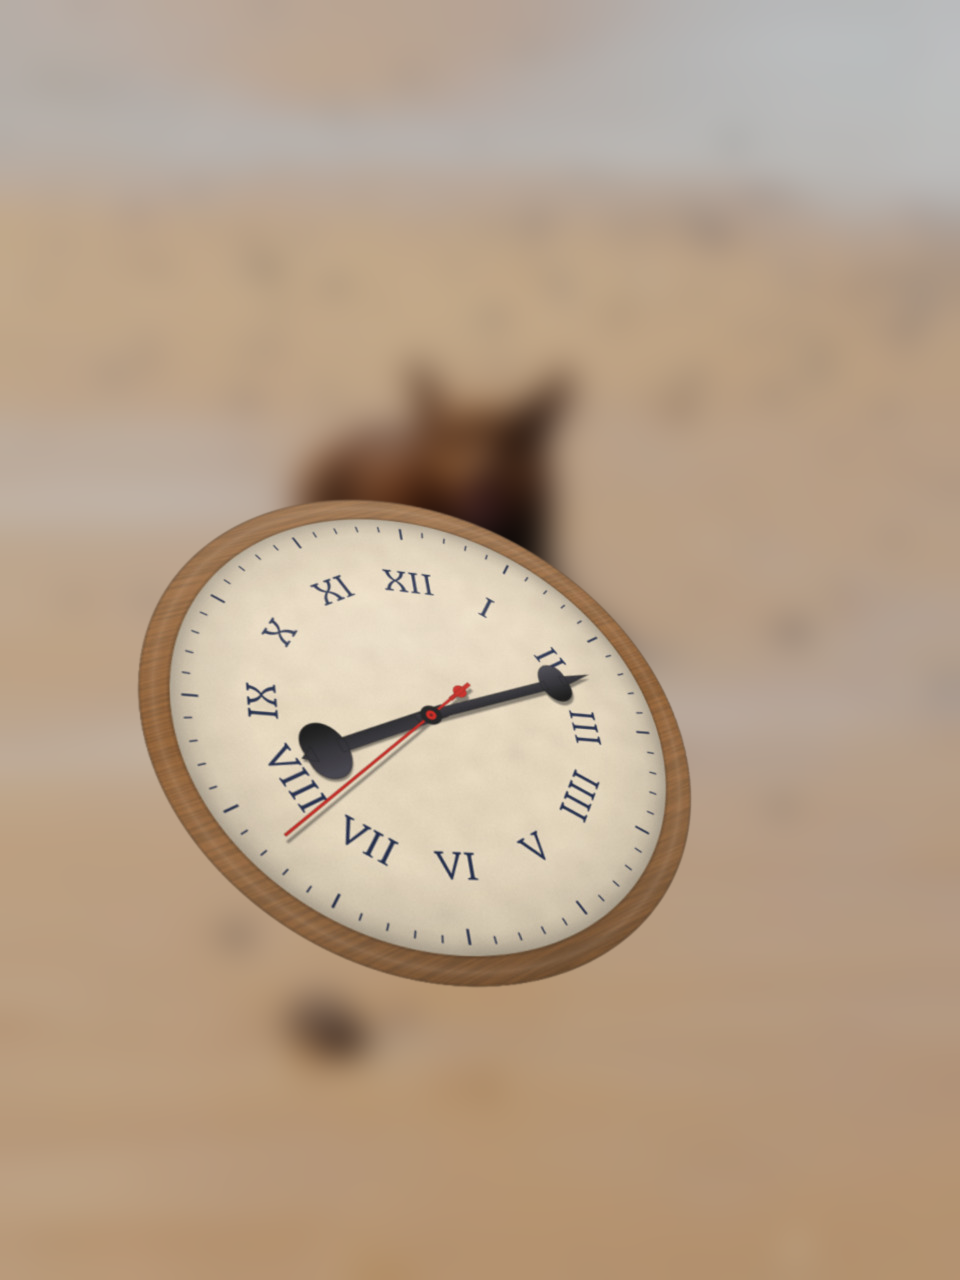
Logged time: 8,11,38
